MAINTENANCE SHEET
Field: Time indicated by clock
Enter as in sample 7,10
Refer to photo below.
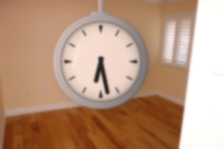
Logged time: 6,28
